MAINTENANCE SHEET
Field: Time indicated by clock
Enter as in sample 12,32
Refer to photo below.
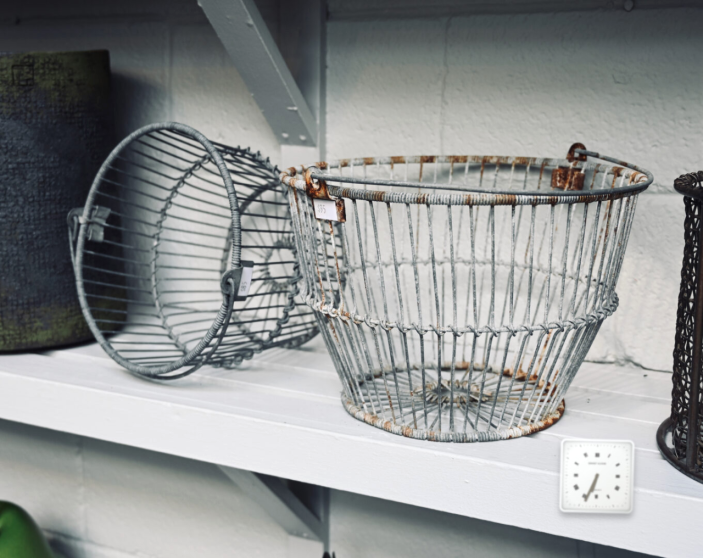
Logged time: 6,34
